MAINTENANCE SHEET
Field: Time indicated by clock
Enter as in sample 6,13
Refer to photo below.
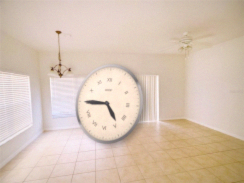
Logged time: 4,45
